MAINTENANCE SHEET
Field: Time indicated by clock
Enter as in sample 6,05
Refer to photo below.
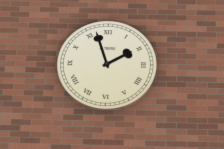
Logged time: 1,57
